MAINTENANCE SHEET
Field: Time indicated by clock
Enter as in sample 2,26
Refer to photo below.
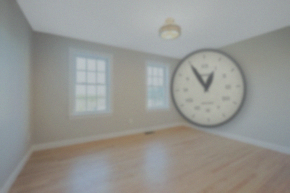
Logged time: 12,55
